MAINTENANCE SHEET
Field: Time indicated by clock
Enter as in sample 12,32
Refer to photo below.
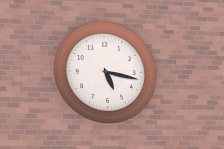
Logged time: 5,17
